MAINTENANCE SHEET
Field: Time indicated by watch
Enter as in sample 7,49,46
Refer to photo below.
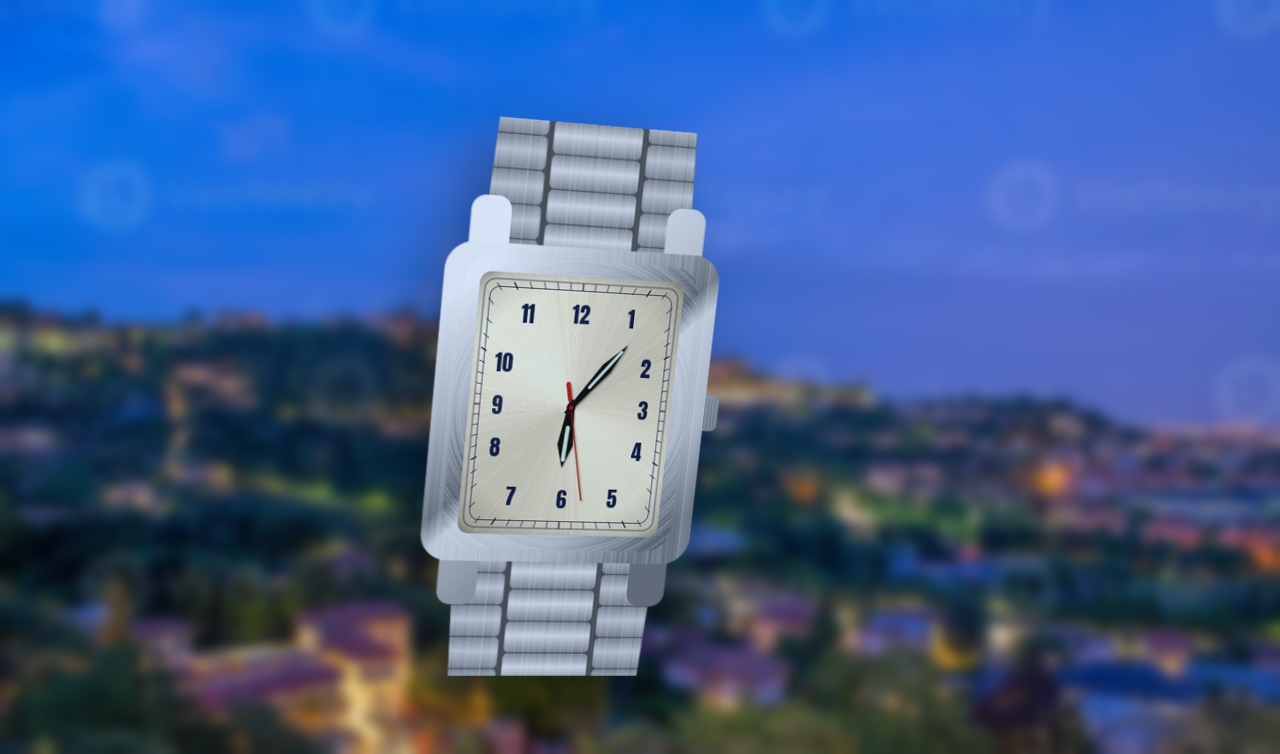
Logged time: 6,06,28
